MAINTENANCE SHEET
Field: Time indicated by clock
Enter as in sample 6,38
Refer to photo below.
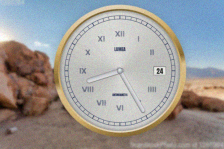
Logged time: 8,25
